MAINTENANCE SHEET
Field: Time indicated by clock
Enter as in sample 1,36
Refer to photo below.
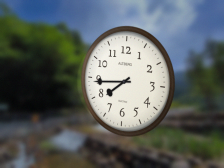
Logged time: 7,44
